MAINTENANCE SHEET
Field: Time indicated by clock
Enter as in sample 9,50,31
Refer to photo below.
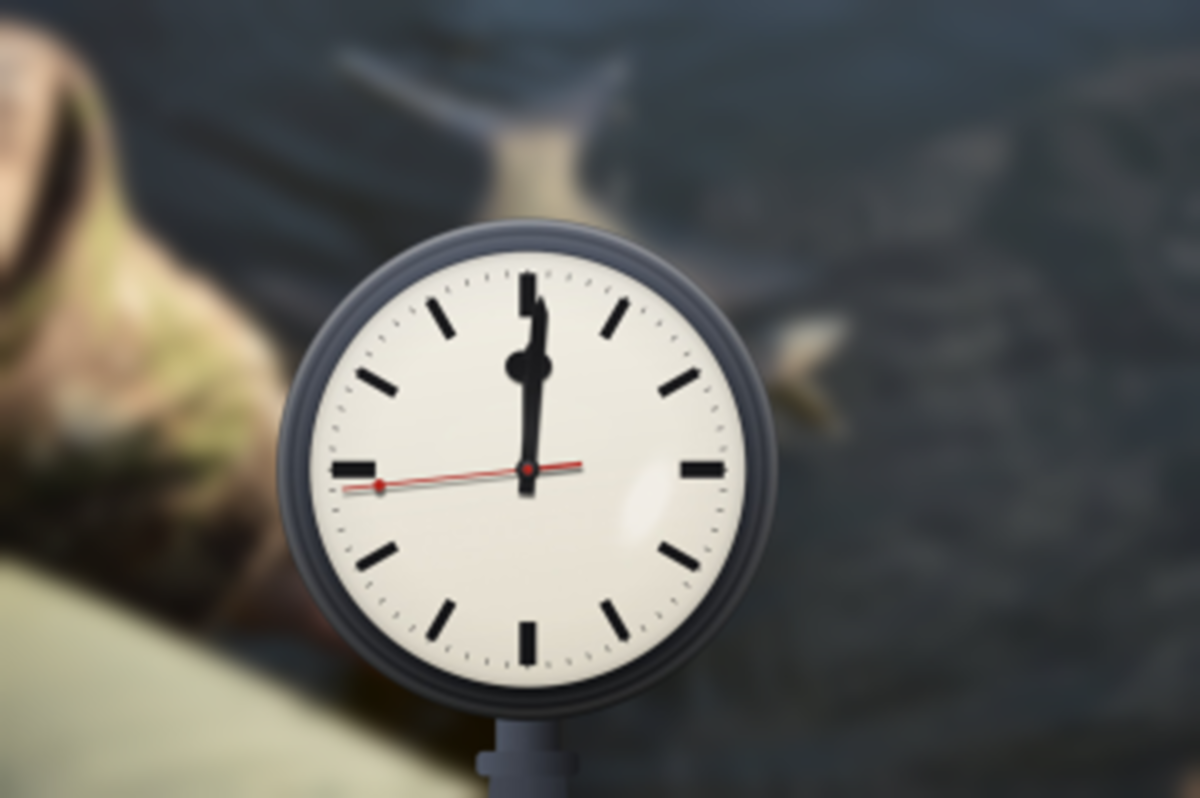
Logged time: 12,00,44
